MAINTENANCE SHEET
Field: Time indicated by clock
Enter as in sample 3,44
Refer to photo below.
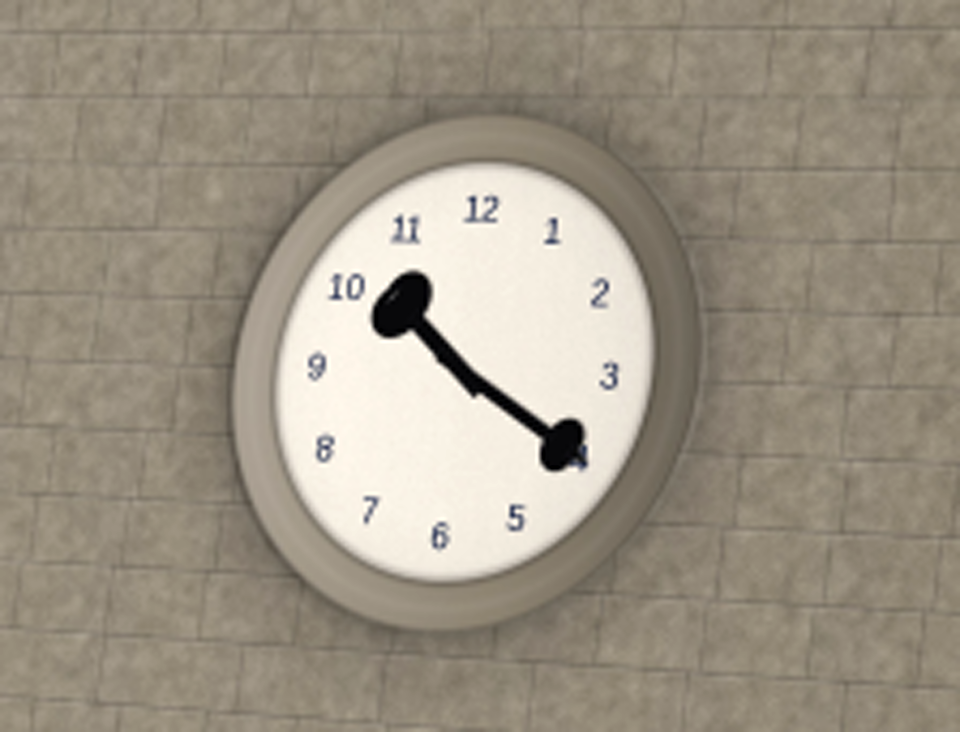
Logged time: 10,20
